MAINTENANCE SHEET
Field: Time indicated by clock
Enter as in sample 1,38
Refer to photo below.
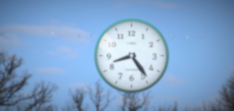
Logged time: 8,24
